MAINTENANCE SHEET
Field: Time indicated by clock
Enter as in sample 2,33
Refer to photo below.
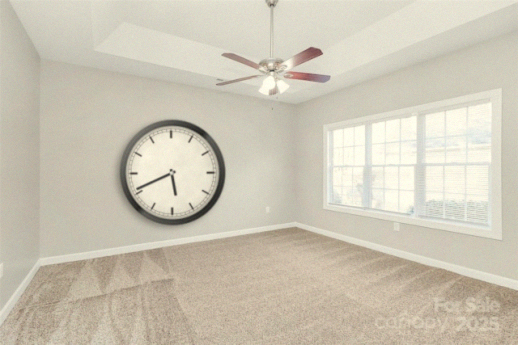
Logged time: 5,41
